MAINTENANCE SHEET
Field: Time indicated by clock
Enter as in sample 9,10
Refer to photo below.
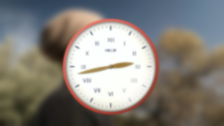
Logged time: 2,43
